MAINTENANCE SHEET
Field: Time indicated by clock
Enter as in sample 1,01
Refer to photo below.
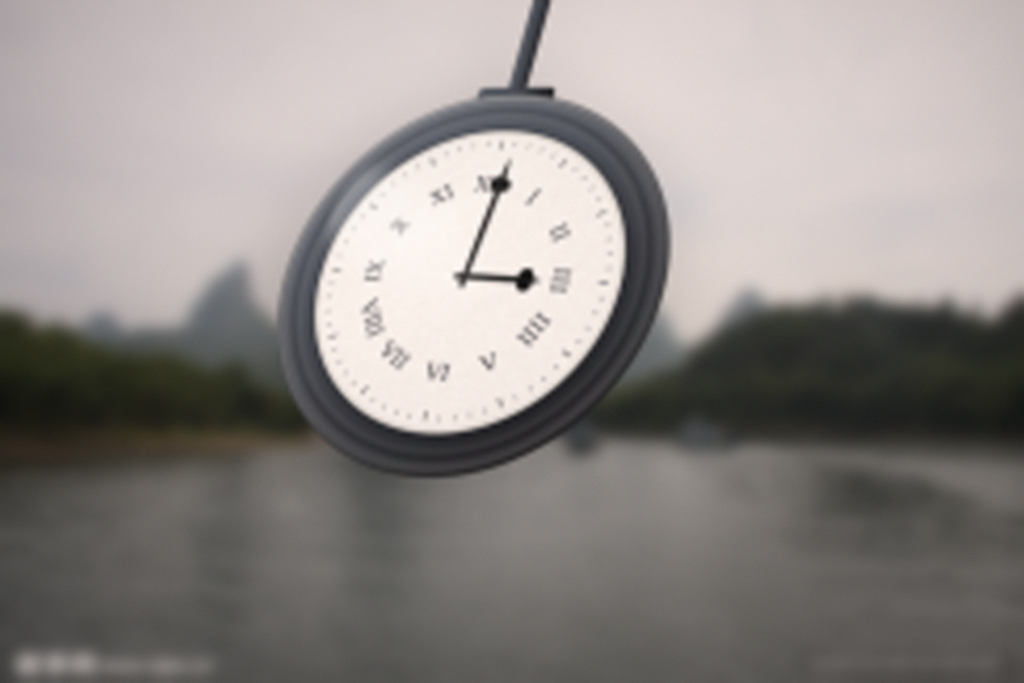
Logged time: 3,01
